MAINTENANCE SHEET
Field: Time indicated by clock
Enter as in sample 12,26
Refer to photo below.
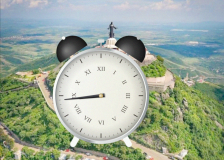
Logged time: 8,44
